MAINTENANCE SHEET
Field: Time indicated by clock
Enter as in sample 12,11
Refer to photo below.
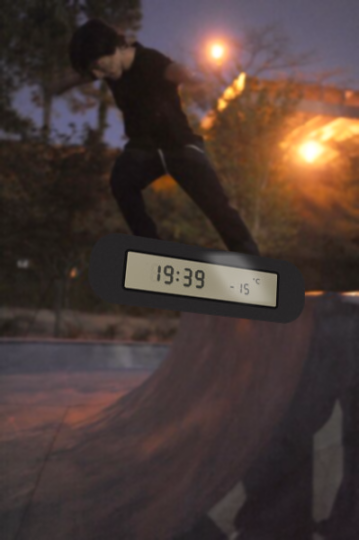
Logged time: 19,39
